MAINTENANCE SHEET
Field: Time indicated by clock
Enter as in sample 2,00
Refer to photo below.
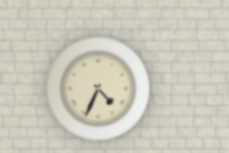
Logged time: 4,34
